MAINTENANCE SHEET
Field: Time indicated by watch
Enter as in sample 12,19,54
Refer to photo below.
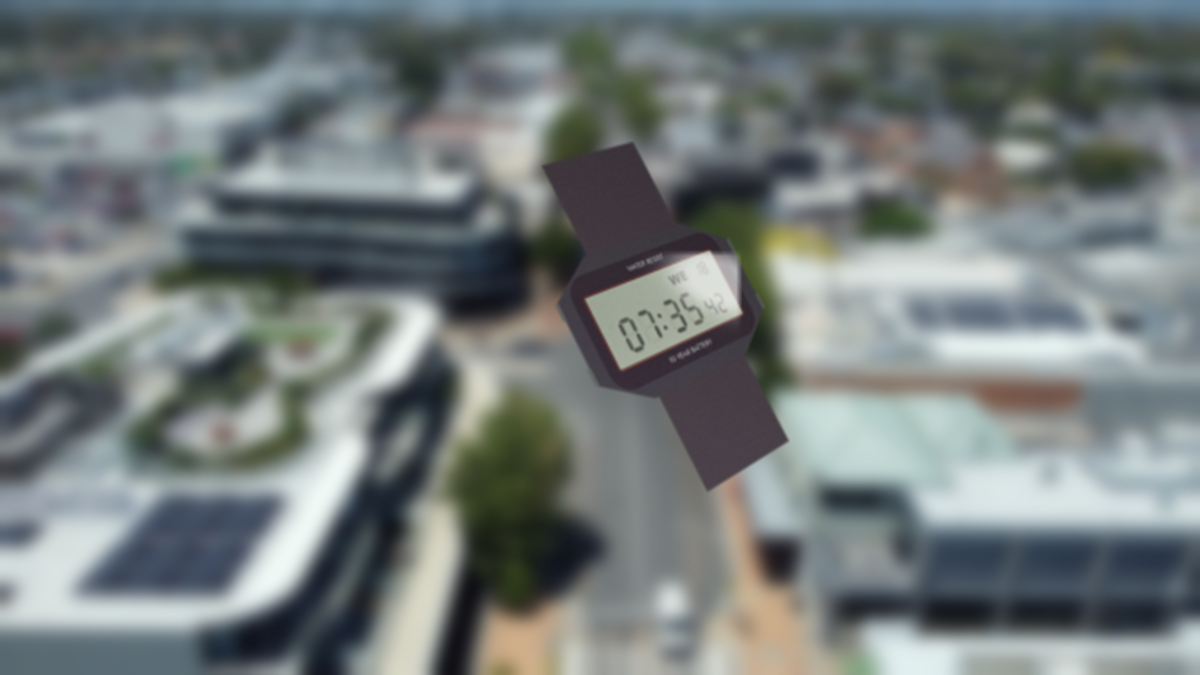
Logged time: 7,35,42
